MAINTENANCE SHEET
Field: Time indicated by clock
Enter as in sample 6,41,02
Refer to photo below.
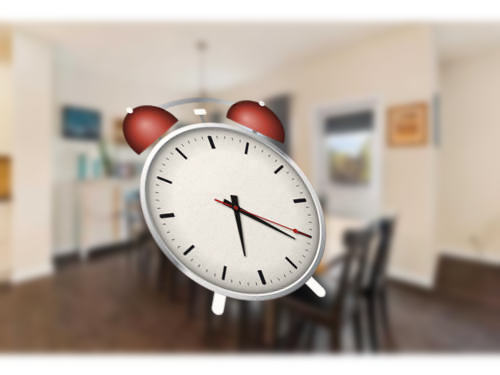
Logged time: 6,21,20
